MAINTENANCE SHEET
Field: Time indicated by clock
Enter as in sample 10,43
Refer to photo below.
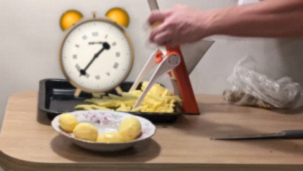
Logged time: 1,37
